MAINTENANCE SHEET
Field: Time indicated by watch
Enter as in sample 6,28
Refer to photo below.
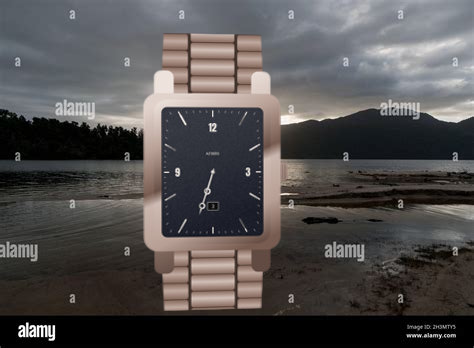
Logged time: 6,33
